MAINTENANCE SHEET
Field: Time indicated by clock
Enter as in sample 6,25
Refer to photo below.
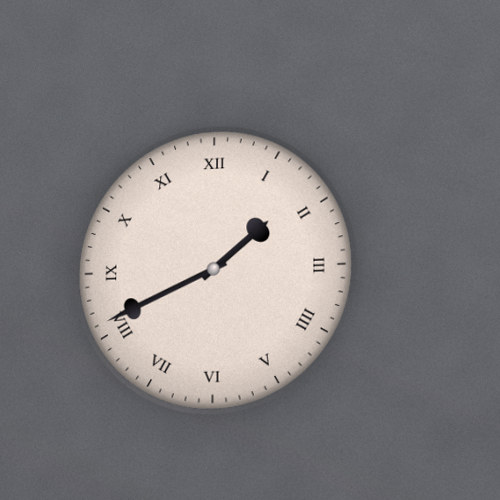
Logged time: 1,41
